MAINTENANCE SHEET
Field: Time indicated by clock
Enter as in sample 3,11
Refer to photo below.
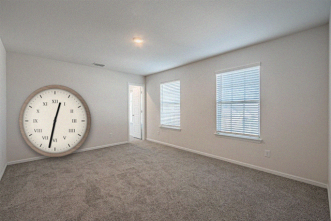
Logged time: 12,32
